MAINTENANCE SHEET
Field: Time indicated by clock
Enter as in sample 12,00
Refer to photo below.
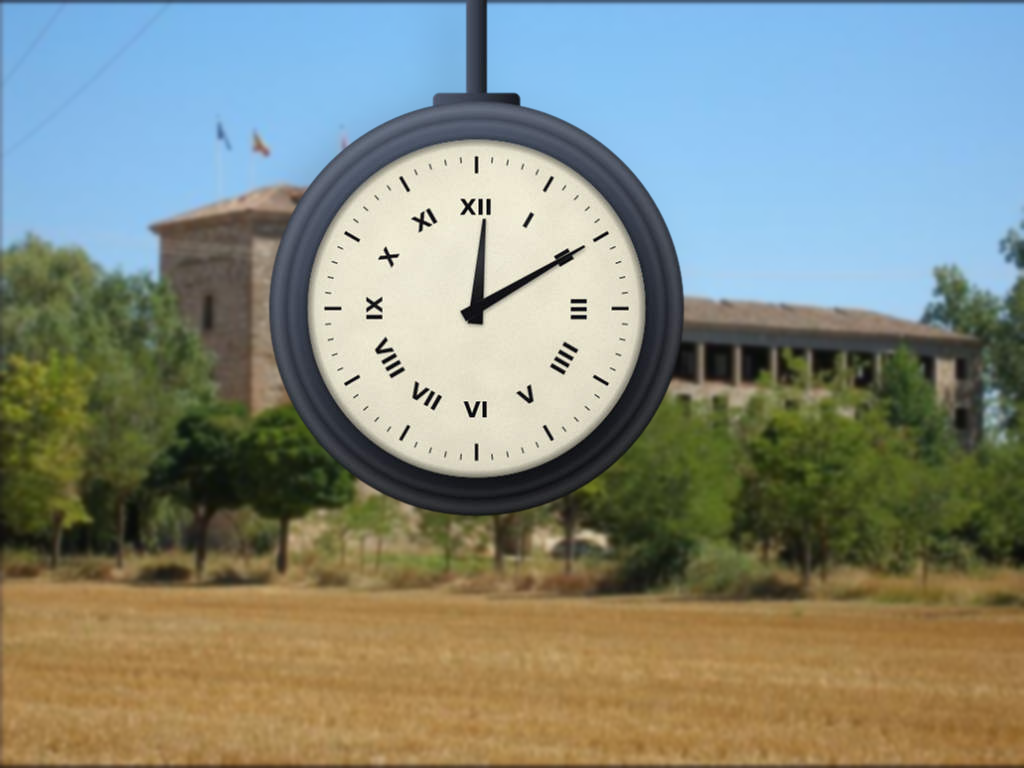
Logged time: 12,10
